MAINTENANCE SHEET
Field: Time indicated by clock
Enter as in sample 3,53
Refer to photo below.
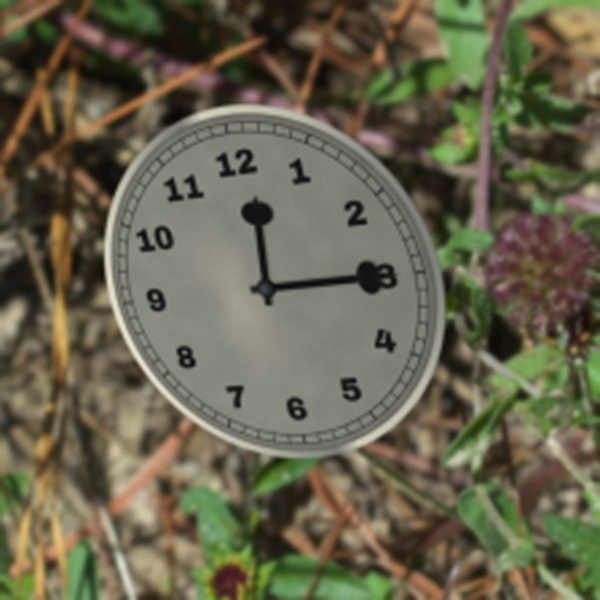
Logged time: 12,15
